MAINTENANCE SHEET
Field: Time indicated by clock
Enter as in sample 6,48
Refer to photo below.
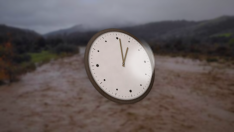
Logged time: 1,01
